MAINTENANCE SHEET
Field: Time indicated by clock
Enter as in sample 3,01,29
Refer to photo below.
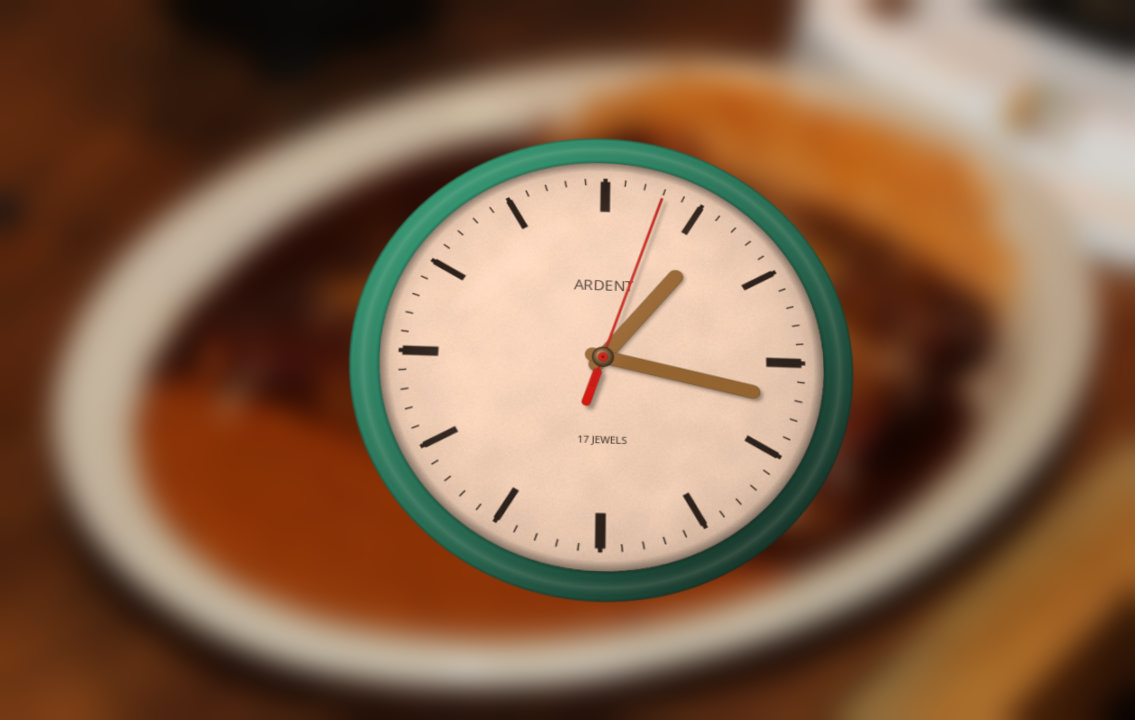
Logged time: 1,17,03
